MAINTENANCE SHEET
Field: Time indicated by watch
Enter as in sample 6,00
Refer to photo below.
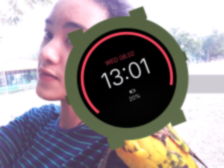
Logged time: 13,01
